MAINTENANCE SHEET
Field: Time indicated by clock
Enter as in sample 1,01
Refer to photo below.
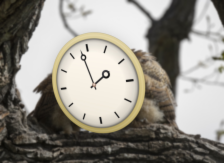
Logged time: 1,58
